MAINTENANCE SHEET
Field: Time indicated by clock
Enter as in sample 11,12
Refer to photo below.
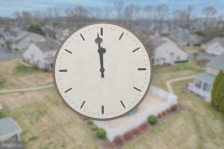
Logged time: 11,59
